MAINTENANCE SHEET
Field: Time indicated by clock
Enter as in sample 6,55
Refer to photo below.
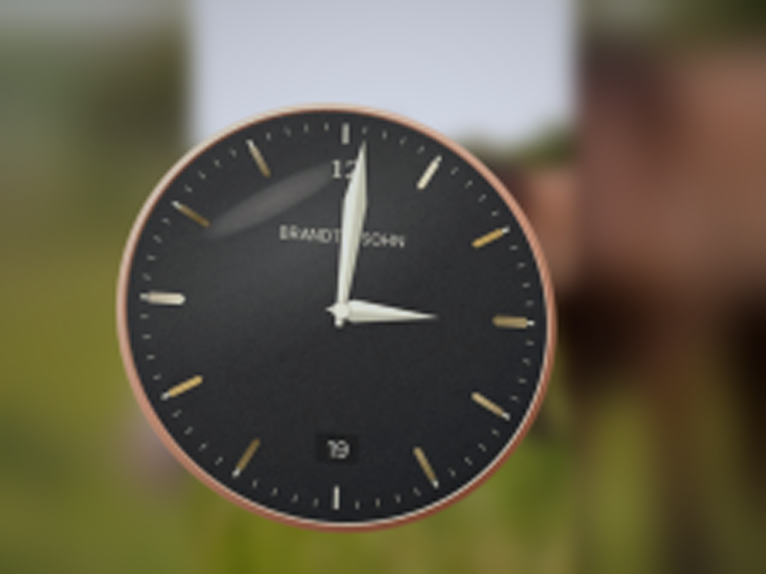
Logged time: 3,01
